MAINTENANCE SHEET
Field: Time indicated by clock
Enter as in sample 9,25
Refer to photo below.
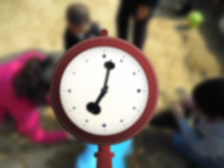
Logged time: 7,02
